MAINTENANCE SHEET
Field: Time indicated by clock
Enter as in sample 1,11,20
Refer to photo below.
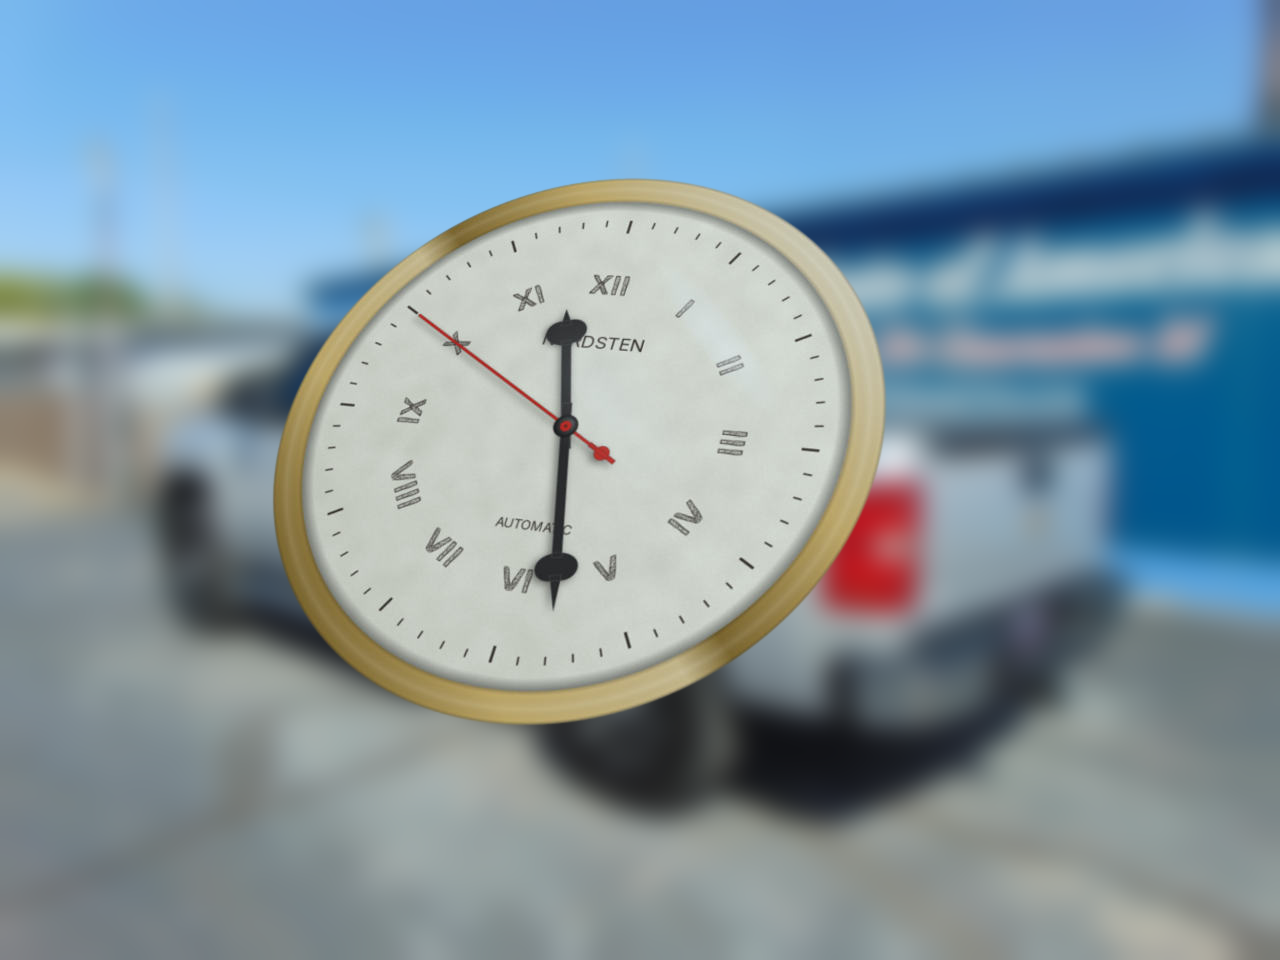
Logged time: 11,27,50
